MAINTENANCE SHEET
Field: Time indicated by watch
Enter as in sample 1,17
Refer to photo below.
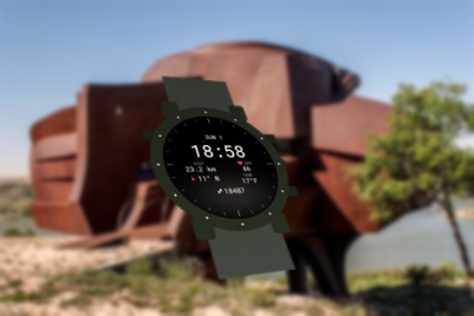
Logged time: 18,58
